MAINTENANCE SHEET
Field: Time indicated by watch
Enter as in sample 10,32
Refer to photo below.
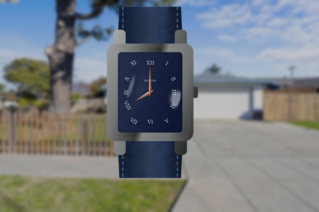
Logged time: 8,00
